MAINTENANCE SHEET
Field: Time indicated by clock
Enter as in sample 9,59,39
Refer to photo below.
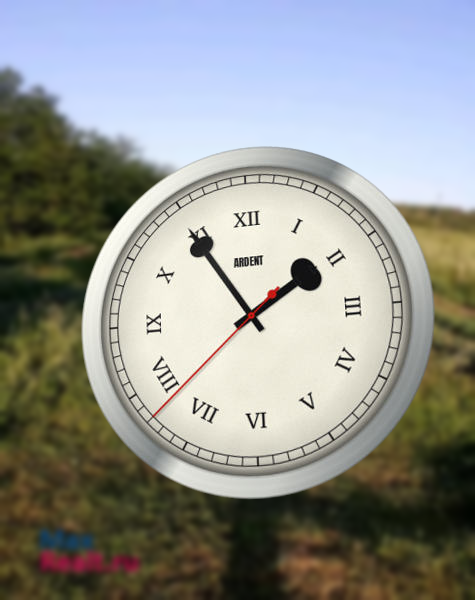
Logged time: 1,54,38
